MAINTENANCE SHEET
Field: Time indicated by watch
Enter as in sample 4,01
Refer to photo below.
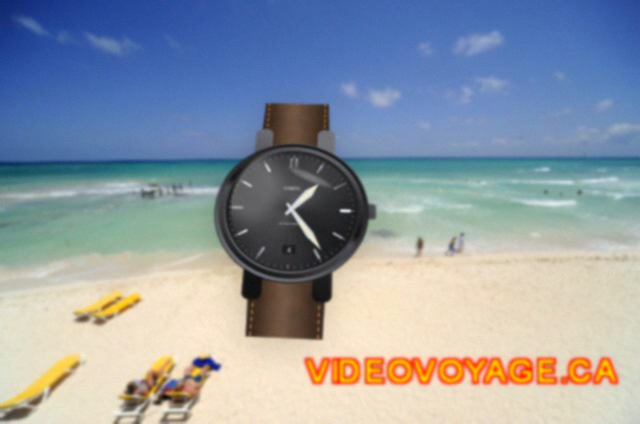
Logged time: 1,24
